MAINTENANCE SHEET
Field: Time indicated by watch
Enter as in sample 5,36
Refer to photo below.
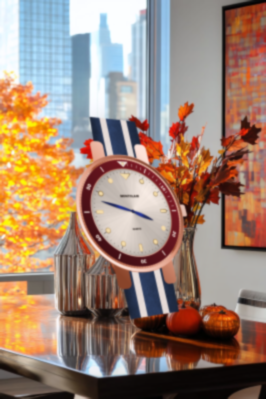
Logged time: 3,48
